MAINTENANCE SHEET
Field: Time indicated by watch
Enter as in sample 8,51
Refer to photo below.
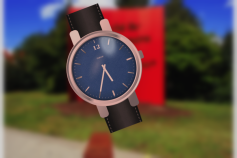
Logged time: 5,35
